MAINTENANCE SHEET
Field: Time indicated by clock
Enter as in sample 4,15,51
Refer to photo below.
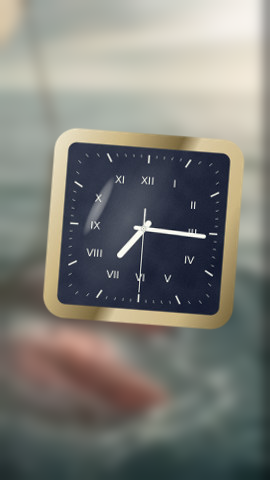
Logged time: 7,15,30
